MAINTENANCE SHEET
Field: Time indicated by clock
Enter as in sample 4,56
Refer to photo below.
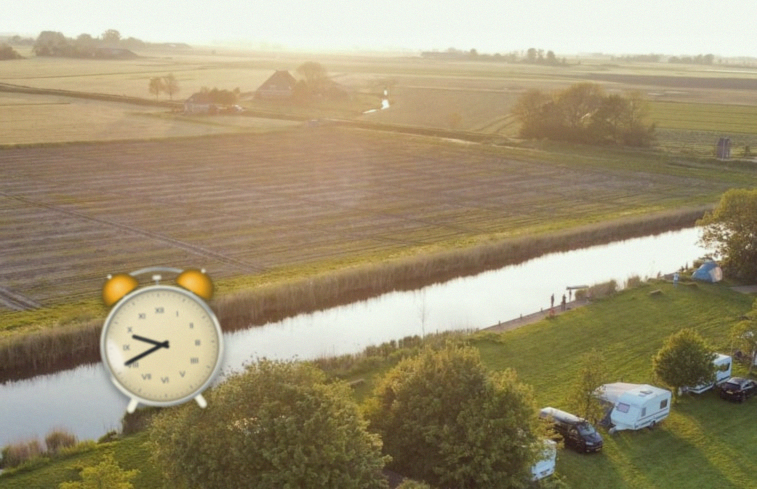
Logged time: 9,41
